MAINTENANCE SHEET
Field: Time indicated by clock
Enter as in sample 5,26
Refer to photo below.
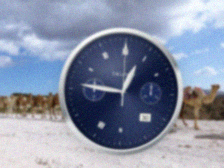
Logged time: 12,46
